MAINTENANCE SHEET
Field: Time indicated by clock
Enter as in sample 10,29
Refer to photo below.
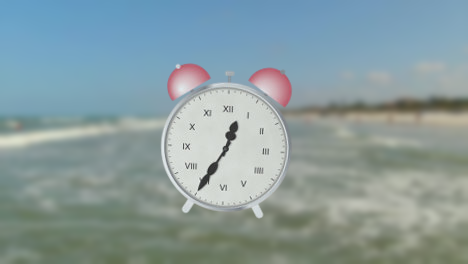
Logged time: 12,35
